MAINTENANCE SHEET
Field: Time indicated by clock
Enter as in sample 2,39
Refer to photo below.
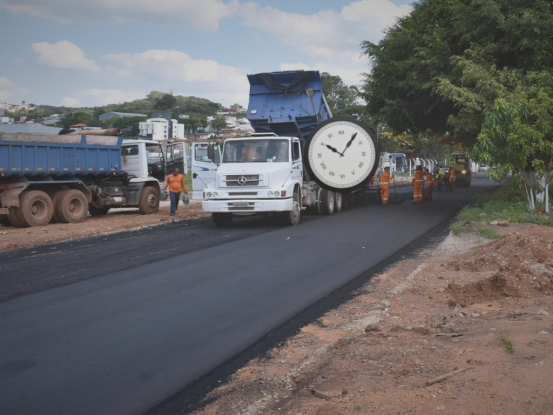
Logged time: 10,06
